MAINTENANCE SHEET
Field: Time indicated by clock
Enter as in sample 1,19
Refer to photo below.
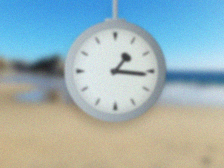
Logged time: 1,16
